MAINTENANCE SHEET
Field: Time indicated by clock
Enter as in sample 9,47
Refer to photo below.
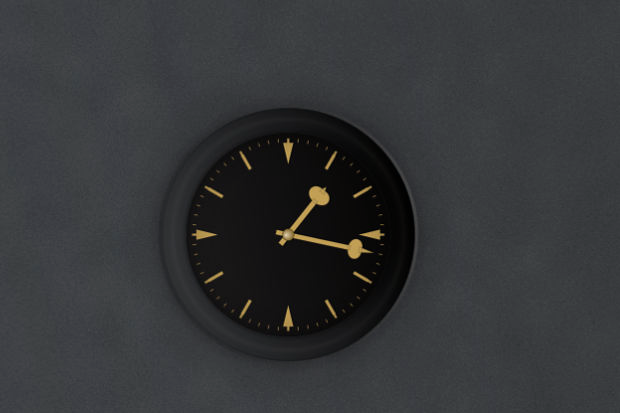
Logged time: 1,17
